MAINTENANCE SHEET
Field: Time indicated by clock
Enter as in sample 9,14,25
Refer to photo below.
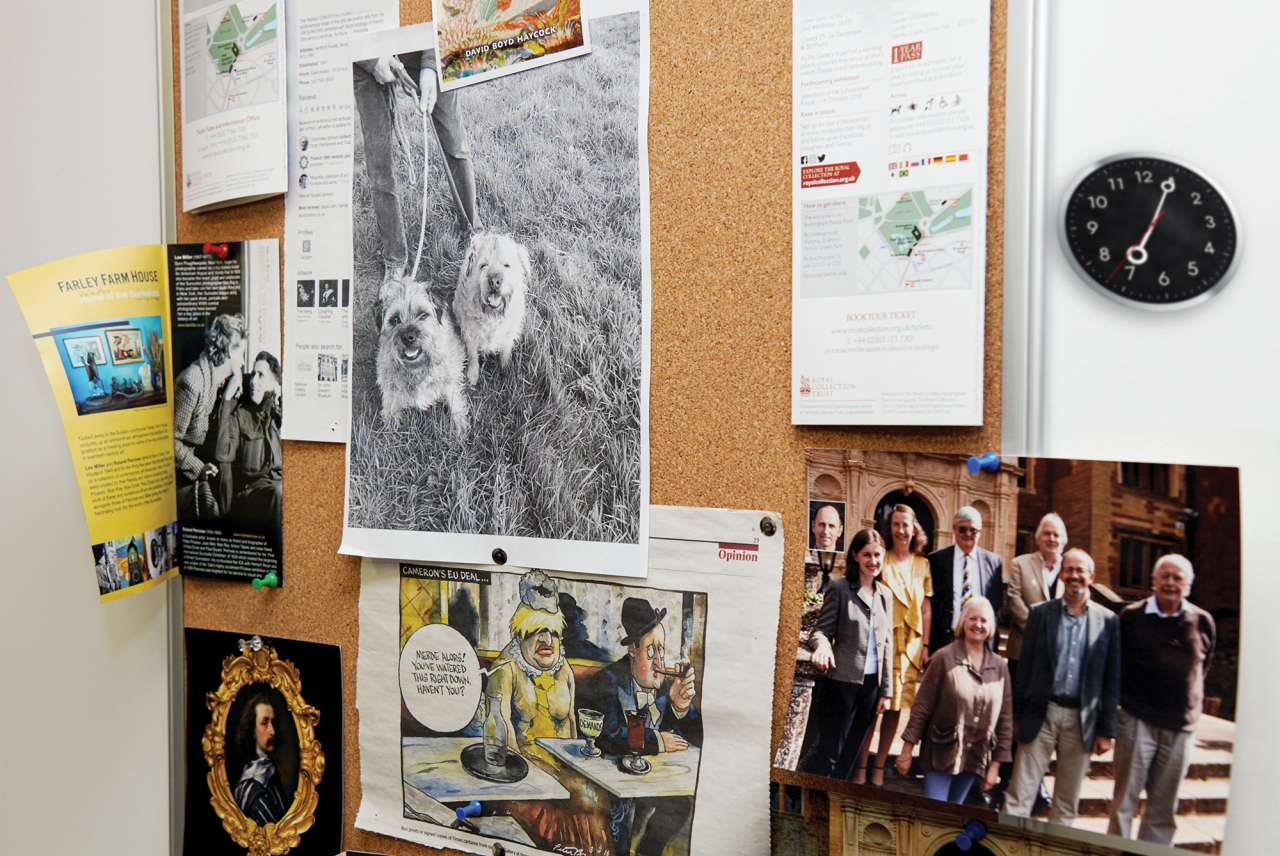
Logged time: 7,04,37
